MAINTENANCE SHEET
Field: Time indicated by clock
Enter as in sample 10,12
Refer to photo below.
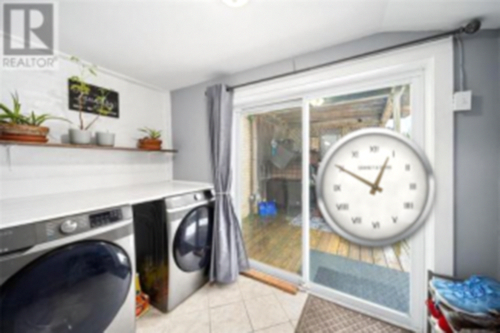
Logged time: 12,50
